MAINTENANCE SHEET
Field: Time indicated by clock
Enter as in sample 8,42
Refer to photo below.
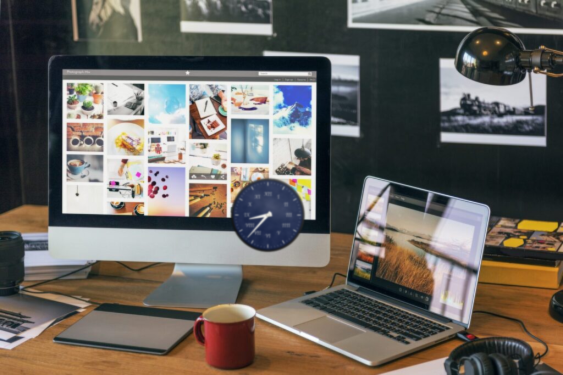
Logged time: 8,37
